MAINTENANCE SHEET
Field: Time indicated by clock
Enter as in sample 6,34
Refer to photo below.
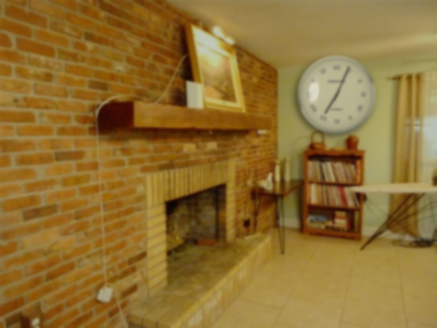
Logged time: 7,04
